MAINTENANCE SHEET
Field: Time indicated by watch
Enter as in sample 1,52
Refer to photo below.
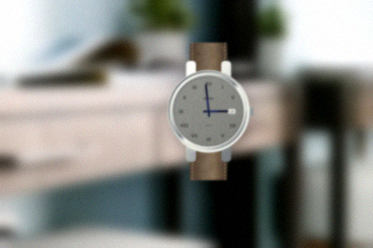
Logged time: 2,59
